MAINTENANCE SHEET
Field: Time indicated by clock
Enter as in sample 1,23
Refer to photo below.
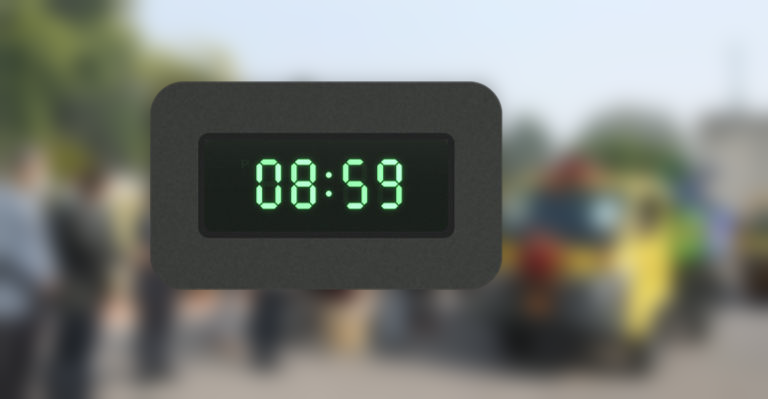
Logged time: 8,59
